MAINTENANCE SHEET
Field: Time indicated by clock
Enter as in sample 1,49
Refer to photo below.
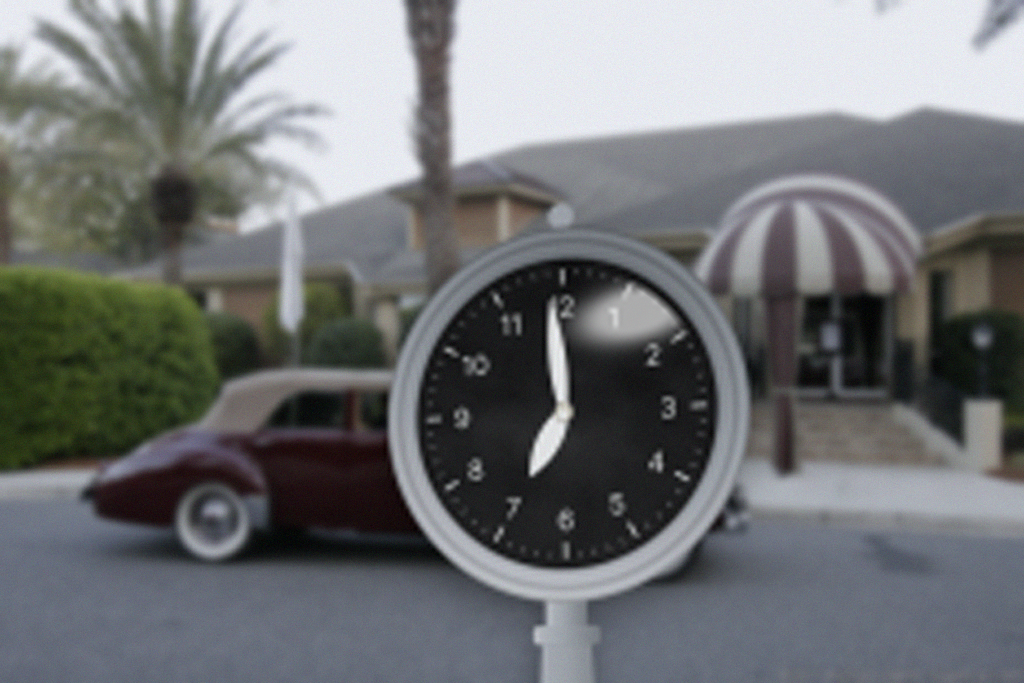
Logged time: 6,59
